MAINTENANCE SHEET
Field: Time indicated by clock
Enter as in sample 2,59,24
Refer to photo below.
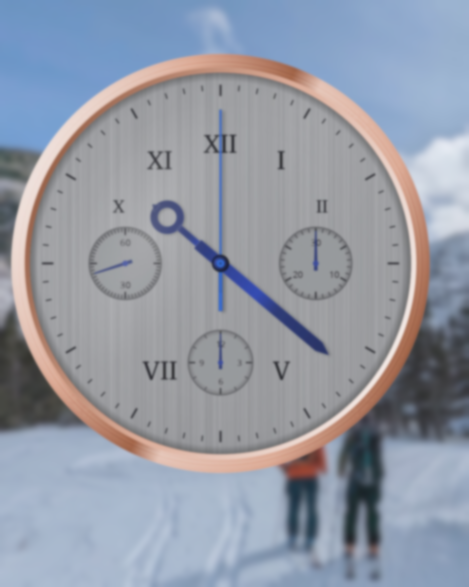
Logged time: 10,21,42
